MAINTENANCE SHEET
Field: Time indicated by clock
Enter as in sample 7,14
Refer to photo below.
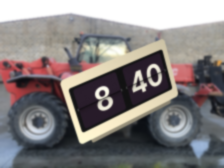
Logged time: 8,40
